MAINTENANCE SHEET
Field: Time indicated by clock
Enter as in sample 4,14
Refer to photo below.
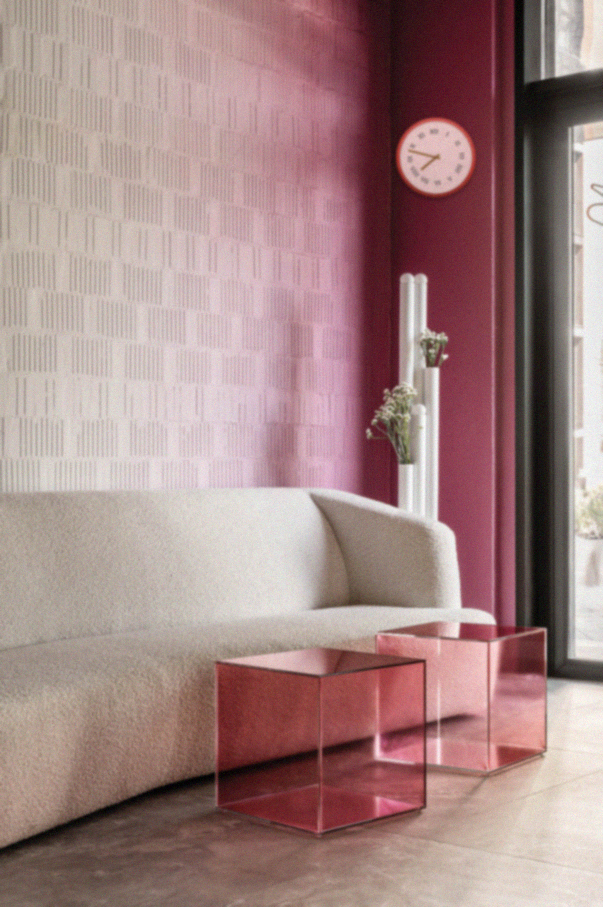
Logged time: 7,48
